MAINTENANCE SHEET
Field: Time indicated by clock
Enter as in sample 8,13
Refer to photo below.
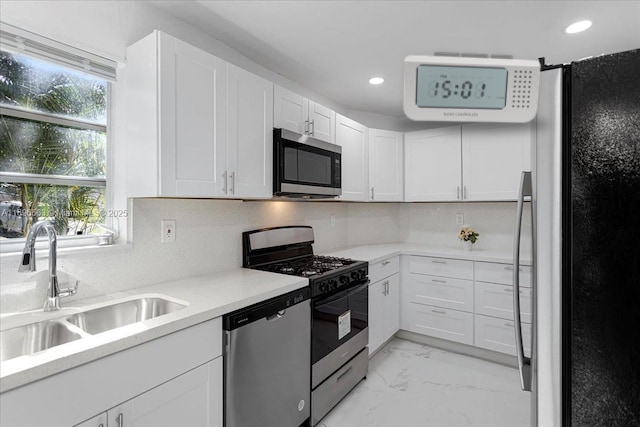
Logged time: 15,01
